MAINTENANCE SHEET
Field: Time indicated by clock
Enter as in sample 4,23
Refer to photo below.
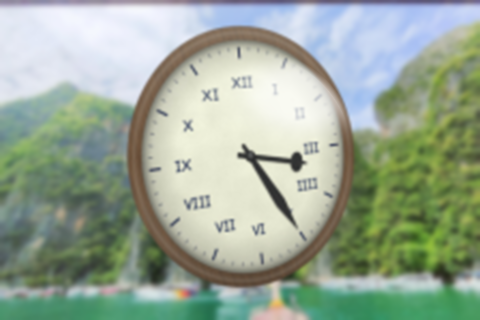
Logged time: 3,25
